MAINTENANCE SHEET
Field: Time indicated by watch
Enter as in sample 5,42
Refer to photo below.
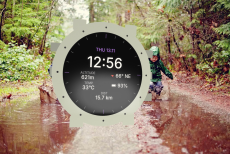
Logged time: 12,56
